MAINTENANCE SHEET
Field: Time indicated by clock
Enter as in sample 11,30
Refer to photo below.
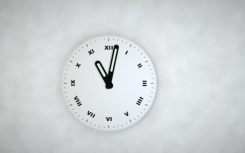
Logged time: 11,02
